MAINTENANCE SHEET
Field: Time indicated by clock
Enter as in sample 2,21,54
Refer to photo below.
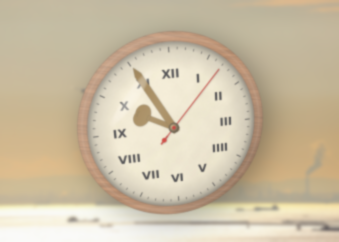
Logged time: 9,55,07
